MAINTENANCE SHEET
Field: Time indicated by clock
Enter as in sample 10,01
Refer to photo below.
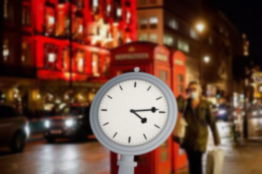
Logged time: 4,14
